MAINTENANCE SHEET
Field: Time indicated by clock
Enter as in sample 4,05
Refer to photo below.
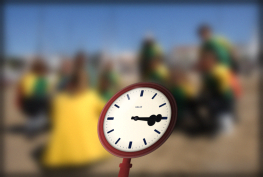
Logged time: 3,15
